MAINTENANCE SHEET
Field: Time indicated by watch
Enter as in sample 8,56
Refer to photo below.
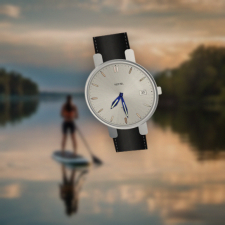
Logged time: 7,29
